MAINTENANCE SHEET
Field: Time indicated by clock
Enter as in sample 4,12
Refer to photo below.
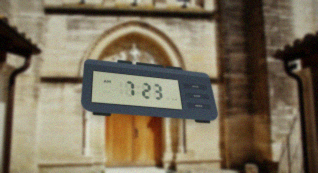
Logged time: 7,23
